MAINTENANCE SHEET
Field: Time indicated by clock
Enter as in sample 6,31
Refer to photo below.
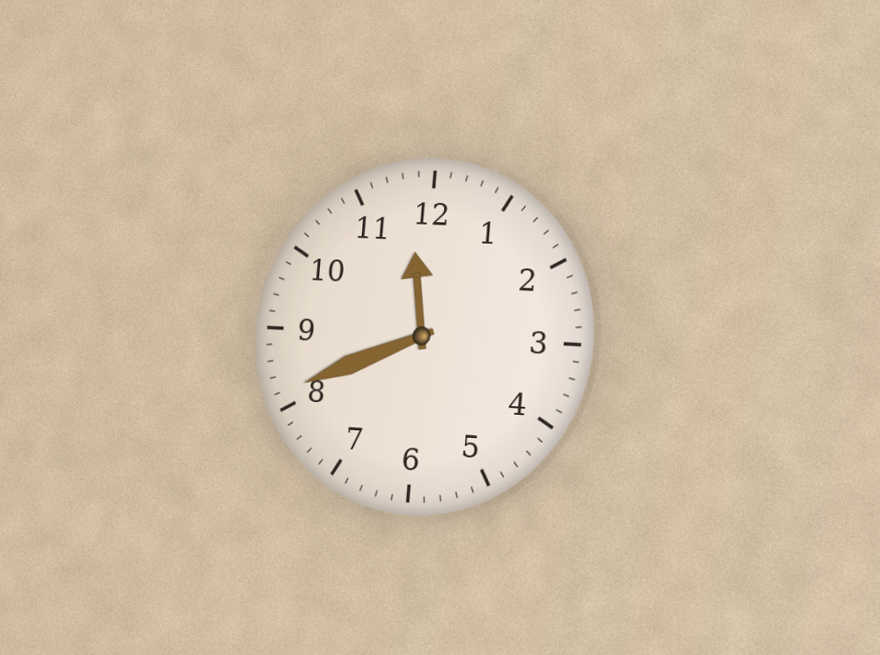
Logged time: 11,41
